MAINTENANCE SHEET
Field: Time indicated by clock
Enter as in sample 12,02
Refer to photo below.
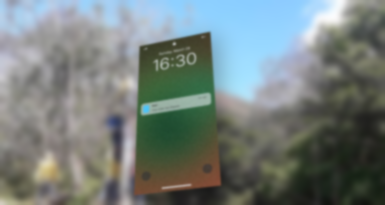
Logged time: 16,30
